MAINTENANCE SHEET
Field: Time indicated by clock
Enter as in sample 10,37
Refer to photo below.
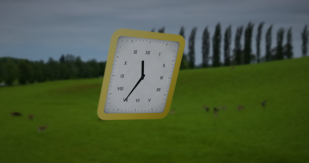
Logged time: 11,35
